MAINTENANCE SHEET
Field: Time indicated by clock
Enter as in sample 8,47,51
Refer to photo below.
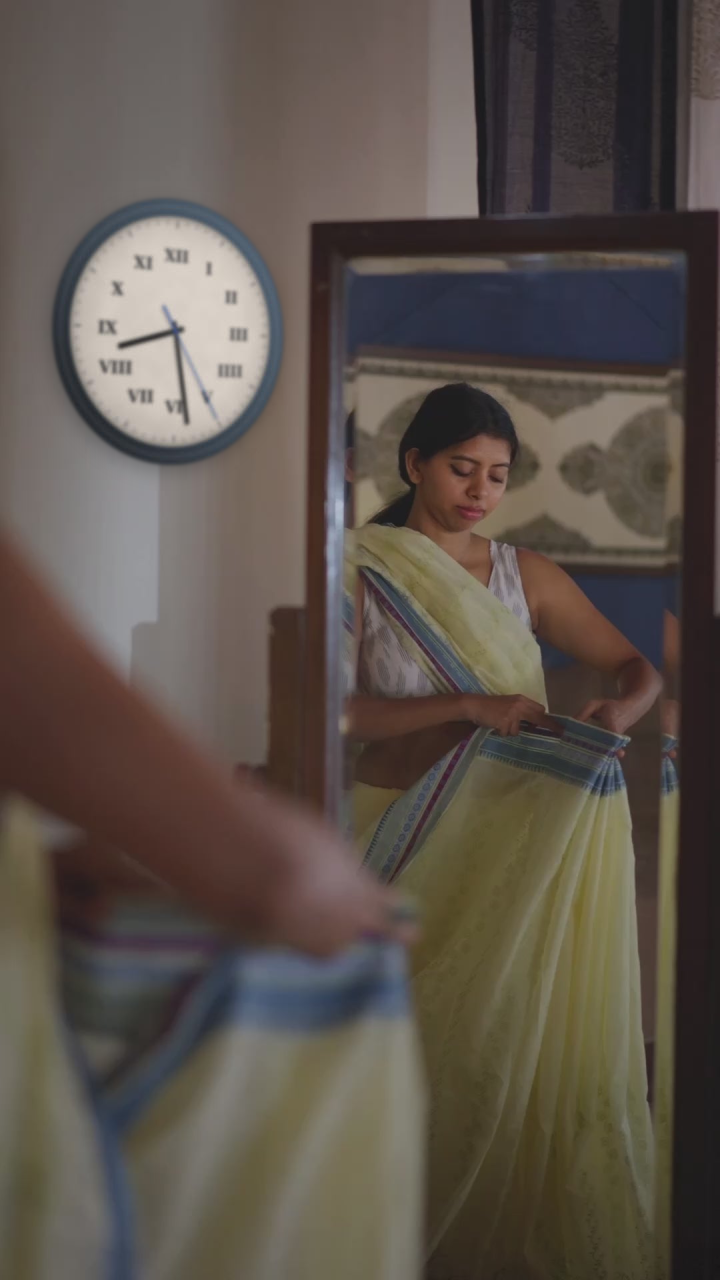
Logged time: 8,28,25
